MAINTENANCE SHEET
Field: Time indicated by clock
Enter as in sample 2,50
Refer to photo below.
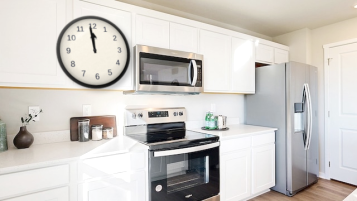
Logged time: 11,59
